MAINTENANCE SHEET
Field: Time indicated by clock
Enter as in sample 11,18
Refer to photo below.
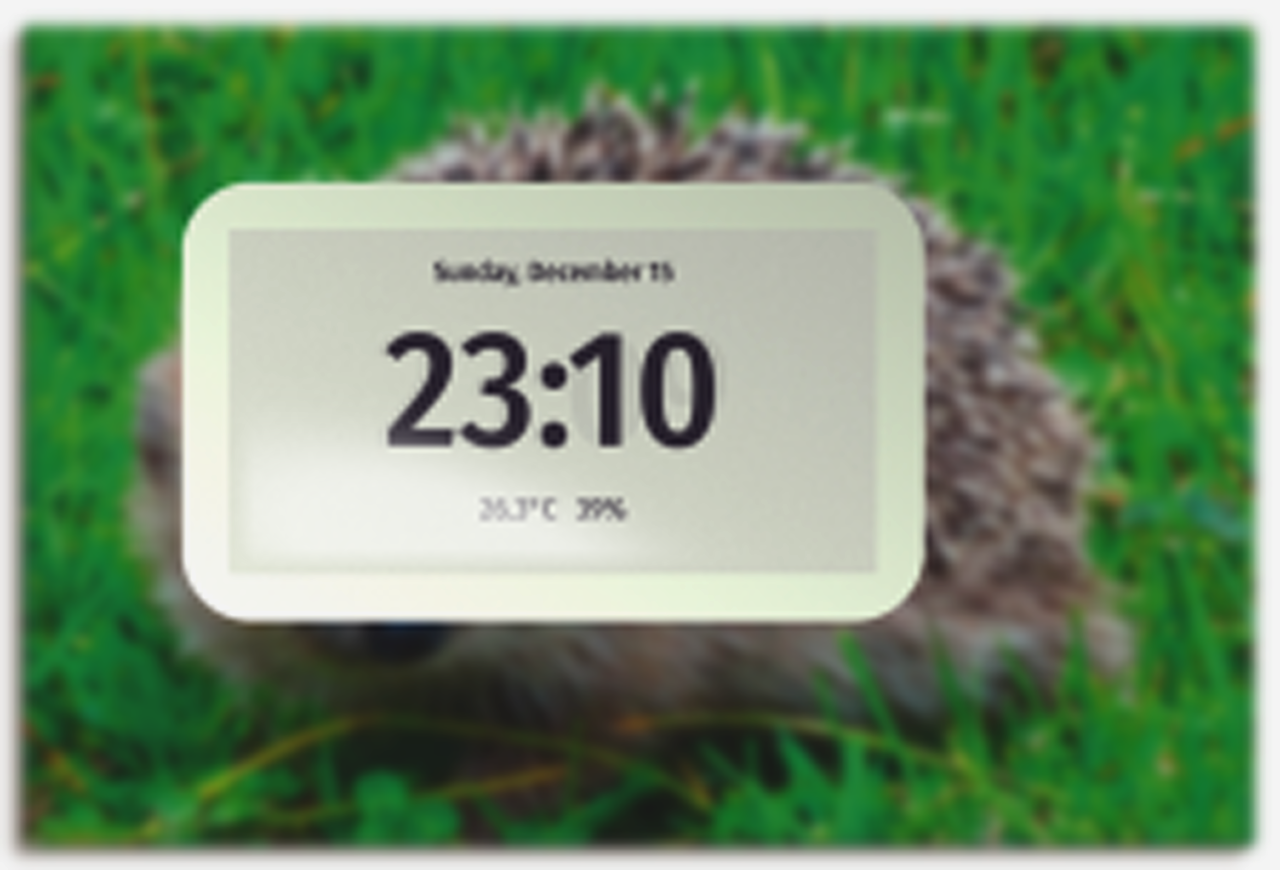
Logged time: 23,10
